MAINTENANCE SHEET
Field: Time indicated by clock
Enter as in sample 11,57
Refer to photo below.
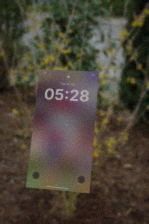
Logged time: 5,28
